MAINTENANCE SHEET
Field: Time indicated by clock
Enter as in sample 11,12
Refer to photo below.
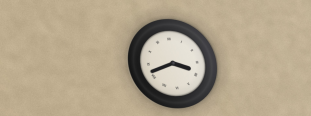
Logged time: 3,42
